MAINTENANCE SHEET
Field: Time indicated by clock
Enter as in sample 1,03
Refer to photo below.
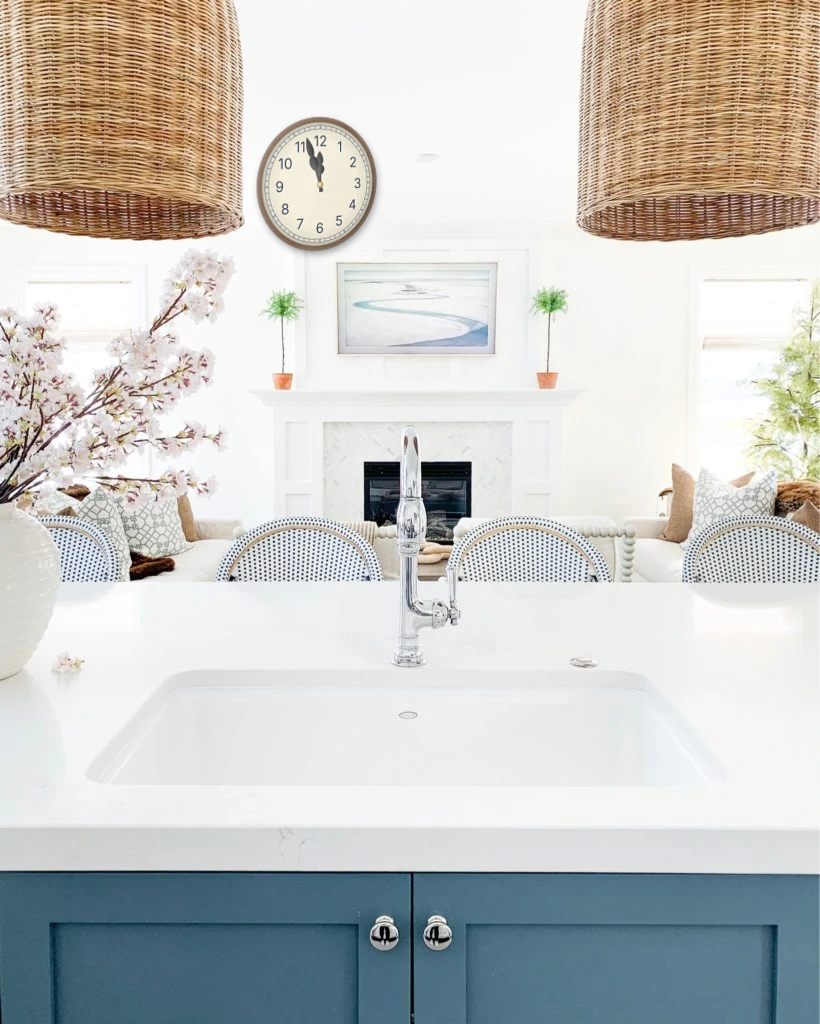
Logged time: 11,57
